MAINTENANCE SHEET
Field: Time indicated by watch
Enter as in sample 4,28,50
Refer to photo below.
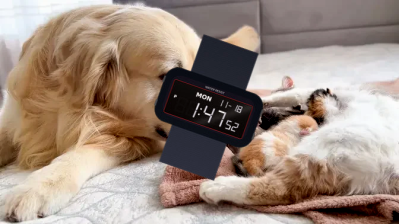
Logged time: 1,47,52
